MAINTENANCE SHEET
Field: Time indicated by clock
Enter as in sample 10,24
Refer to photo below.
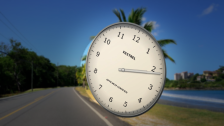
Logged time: 2,11
